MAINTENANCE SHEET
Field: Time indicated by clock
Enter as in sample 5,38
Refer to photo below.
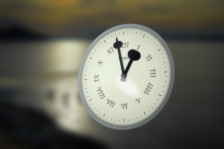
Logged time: 12,58
